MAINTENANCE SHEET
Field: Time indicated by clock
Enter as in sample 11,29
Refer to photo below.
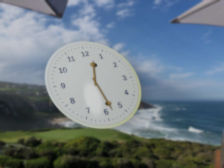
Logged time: 12,28
